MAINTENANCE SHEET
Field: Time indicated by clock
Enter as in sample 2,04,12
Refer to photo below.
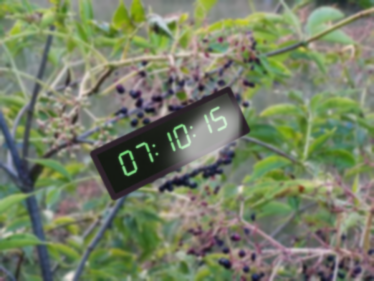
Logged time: 7,10,15
